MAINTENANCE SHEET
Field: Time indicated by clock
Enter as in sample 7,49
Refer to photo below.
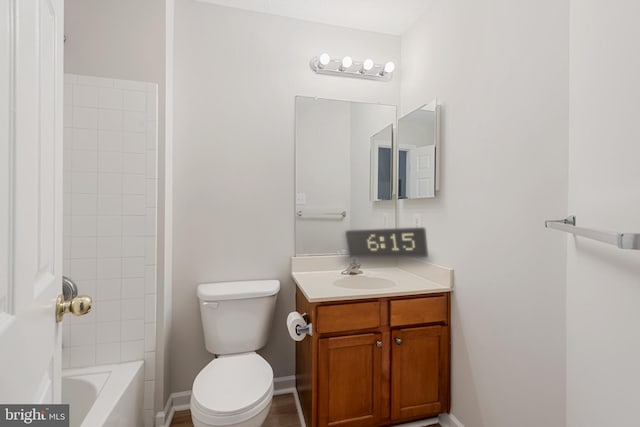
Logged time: 6,15
